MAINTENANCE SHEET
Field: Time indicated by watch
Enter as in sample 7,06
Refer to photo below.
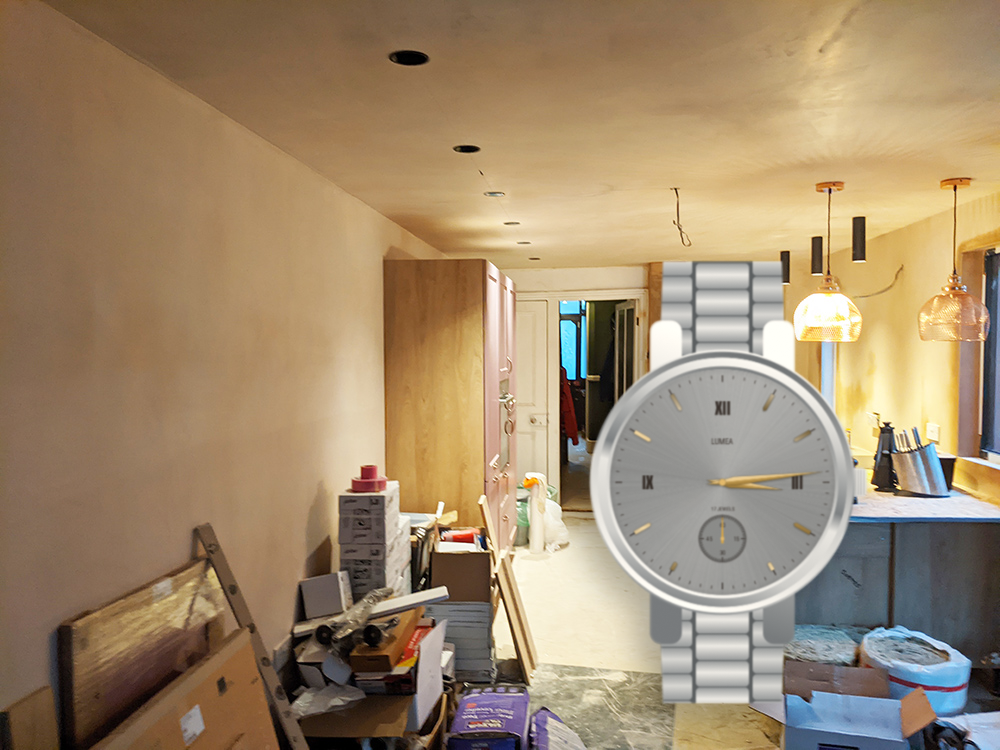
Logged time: 3,14
